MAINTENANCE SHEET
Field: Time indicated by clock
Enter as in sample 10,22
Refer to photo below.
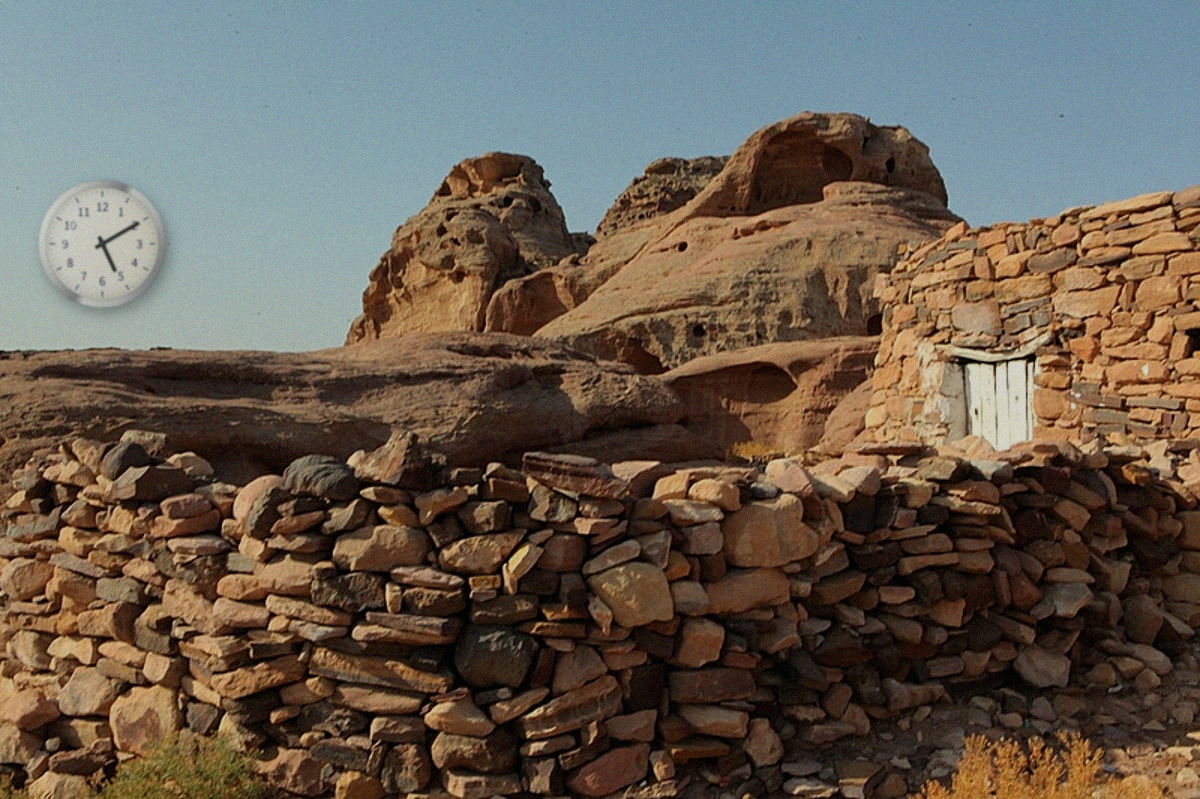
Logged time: 5,10
